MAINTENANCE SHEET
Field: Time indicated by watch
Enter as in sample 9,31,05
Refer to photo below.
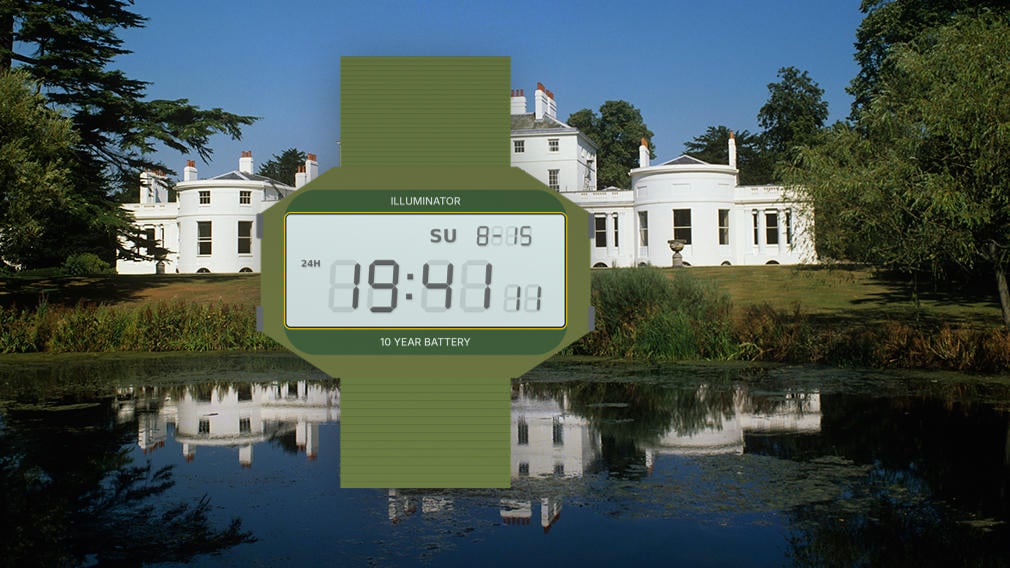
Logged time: 19,41,11
